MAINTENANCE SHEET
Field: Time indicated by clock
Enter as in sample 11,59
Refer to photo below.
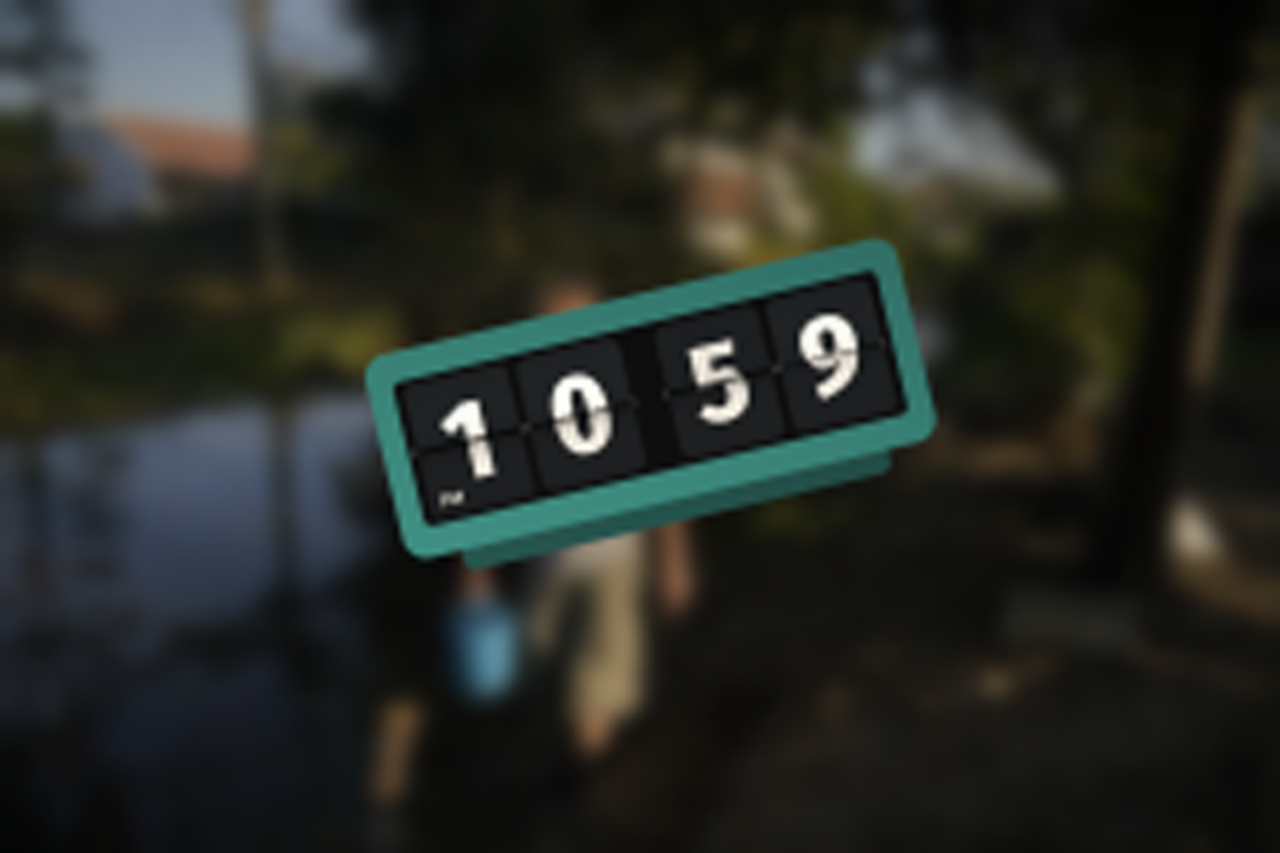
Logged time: 10,59
